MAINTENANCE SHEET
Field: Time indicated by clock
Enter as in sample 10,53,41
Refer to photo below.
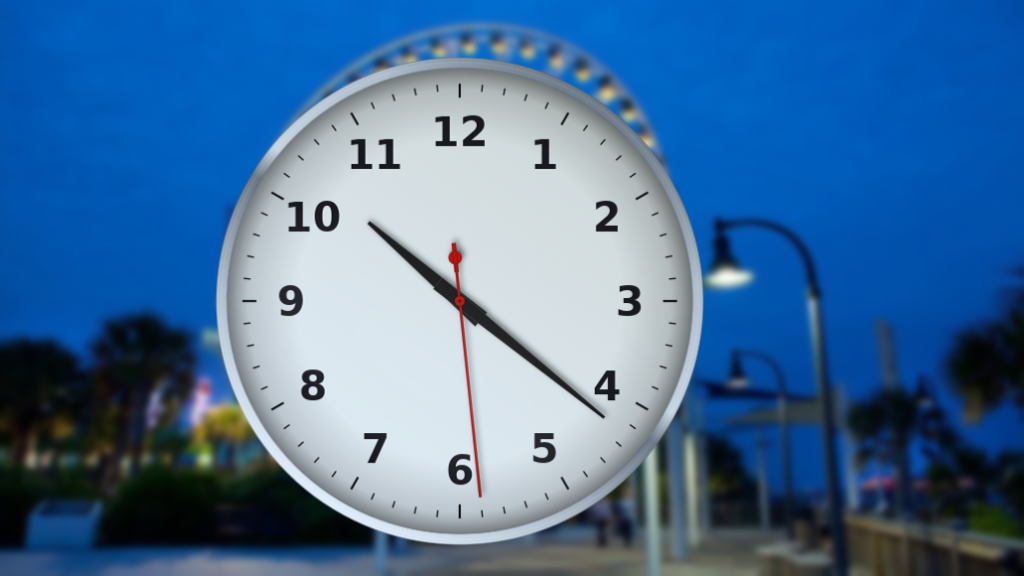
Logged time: 10,21,29
